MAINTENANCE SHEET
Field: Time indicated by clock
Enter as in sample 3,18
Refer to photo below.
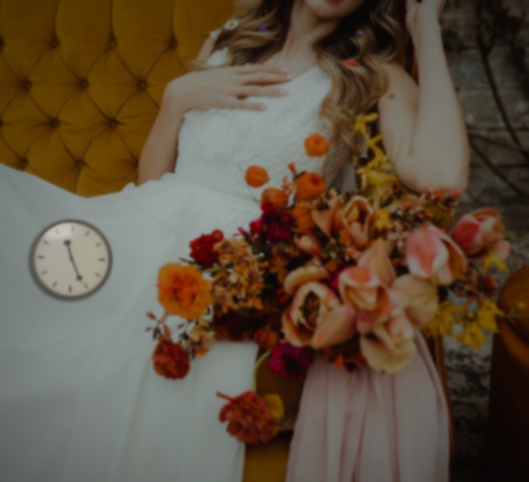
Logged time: 11,26
